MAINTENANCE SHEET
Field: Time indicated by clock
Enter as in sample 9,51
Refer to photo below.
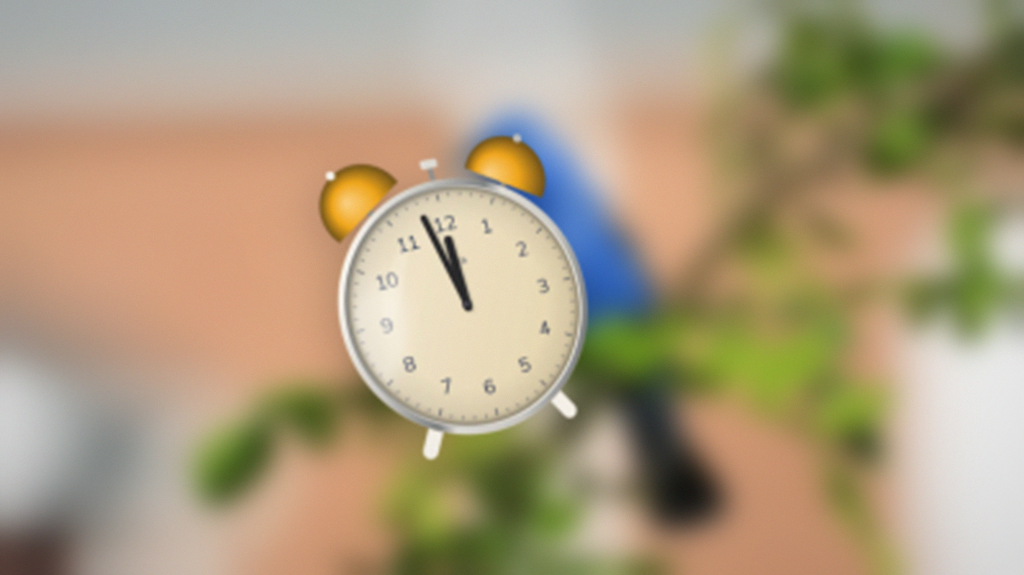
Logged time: 11,58
